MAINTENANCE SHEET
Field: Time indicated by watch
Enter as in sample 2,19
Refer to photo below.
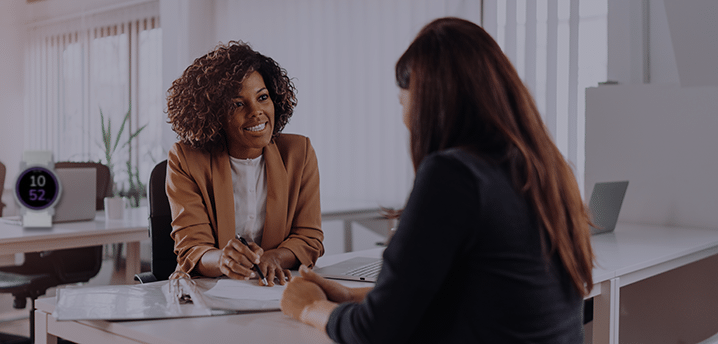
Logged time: 10,52
